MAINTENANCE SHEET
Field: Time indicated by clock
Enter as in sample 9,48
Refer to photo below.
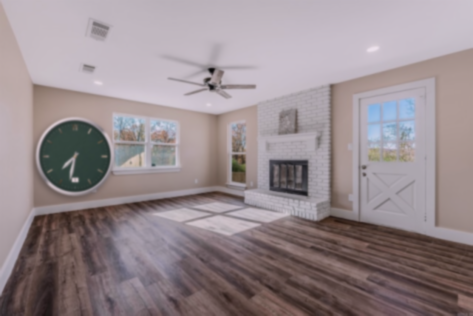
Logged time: 7,32
